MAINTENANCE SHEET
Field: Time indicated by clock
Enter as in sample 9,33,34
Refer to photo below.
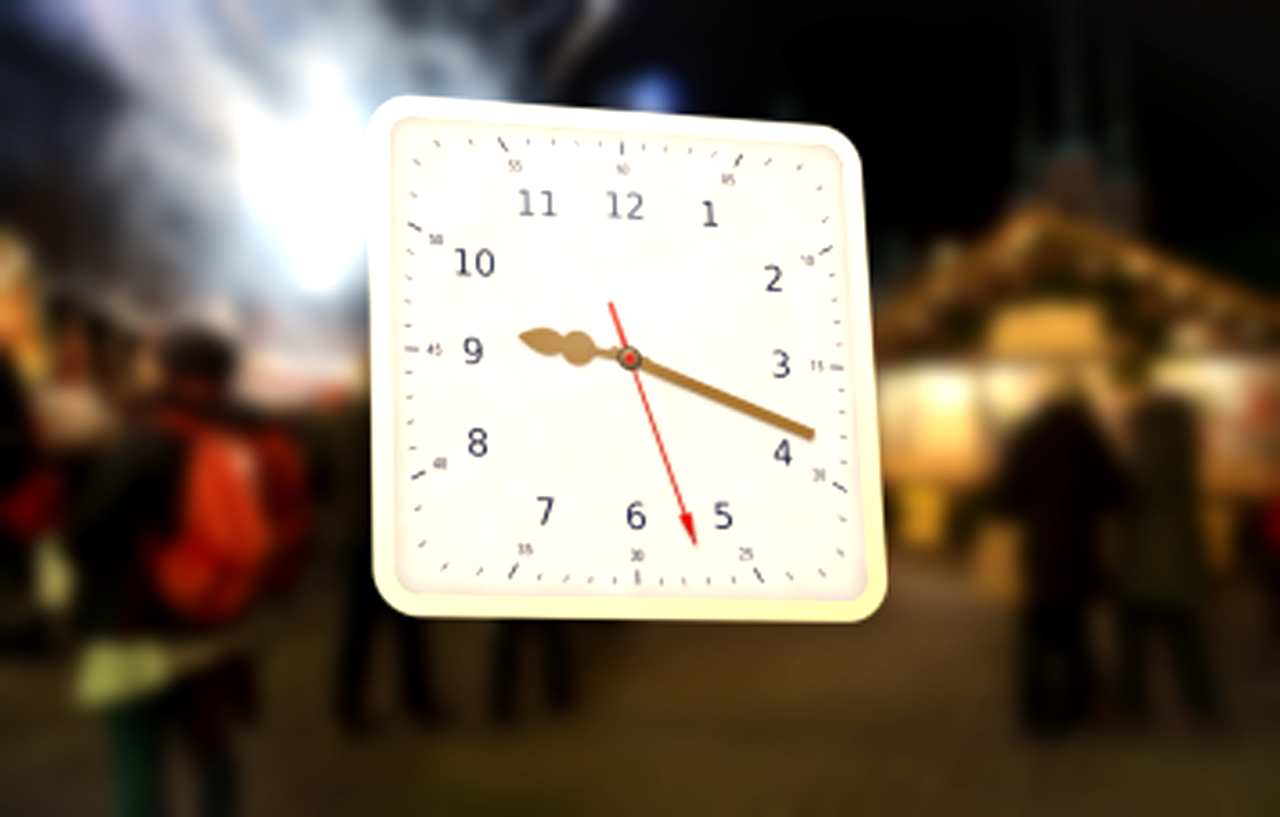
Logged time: 9,18,27
